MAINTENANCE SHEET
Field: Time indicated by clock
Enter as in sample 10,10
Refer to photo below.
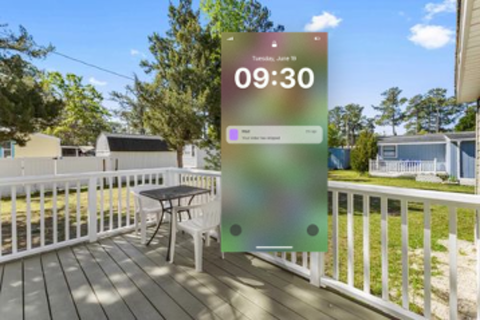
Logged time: 9,30
